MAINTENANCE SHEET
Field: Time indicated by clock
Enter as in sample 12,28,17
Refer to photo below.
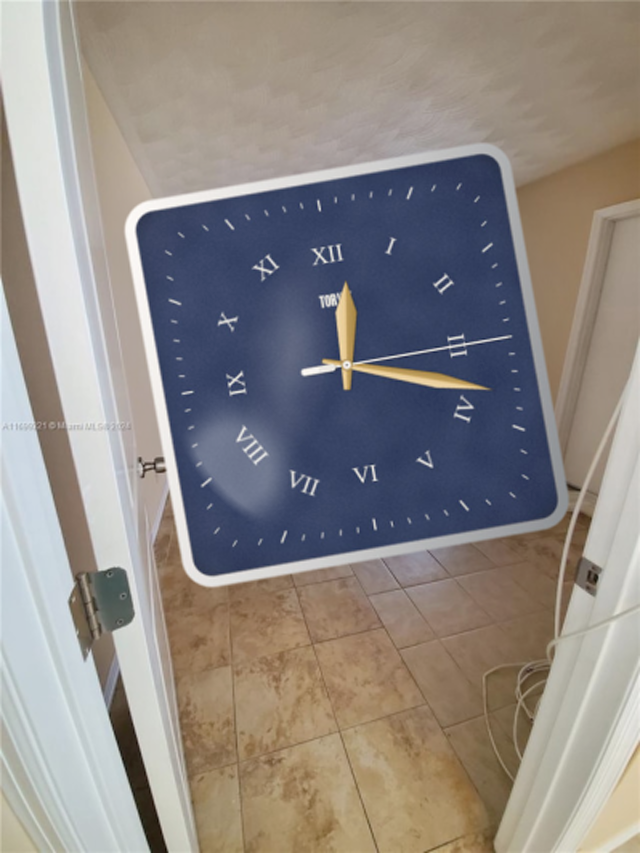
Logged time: 12,18,15
